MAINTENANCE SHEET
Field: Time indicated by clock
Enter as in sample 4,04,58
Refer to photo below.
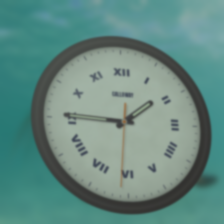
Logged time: 1,45,31
